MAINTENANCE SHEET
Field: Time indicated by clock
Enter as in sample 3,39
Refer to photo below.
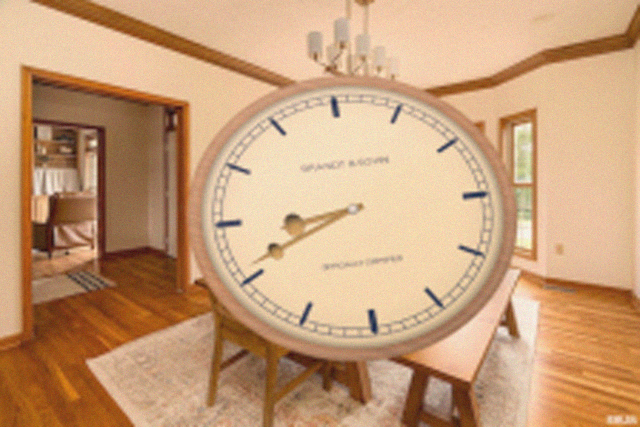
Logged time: 8,41
